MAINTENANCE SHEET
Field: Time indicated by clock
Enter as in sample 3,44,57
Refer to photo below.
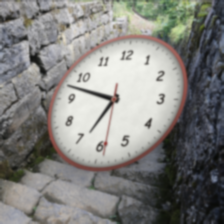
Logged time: 6,47,29
